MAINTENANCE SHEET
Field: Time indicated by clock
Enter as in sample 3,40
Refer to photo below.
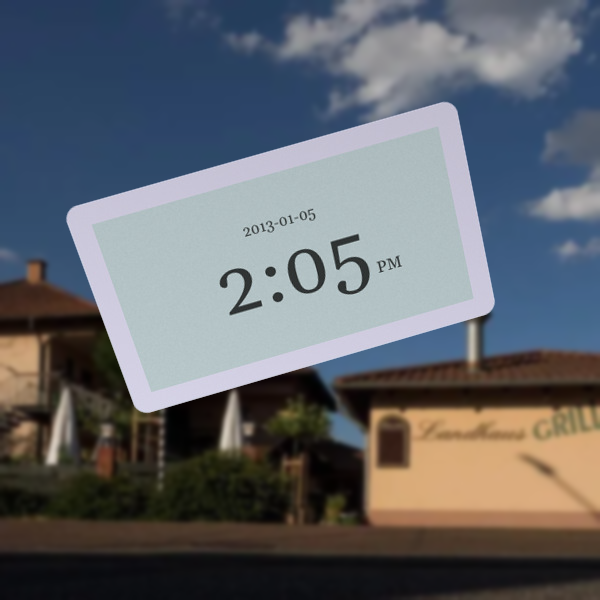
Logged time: 2,05
